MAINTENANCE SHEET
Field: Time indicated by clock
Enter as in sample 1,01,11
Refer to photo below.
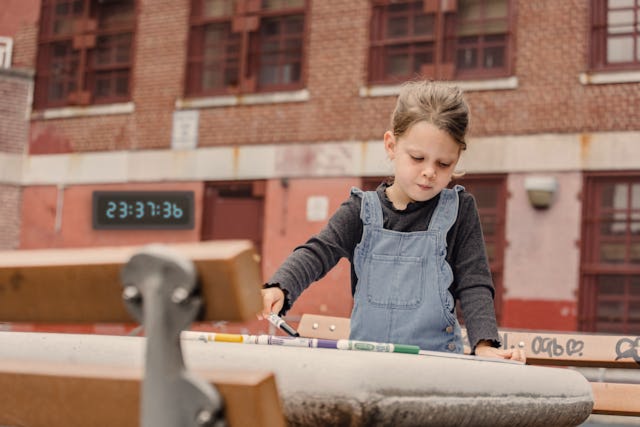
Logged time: 23,37,36
